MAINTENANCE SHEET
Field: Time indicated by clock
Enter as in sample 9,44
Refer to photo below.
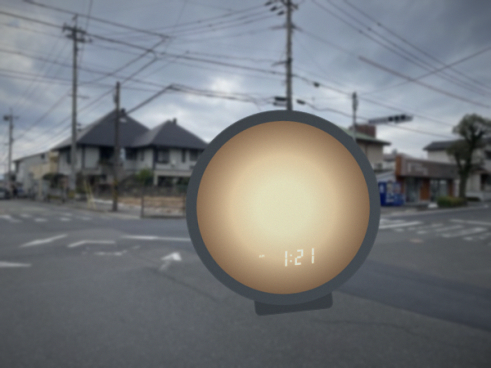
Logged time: 1,21
